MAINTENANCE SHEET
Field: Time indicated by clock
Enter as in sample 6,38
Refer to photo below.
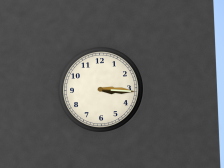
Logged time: 3,16
